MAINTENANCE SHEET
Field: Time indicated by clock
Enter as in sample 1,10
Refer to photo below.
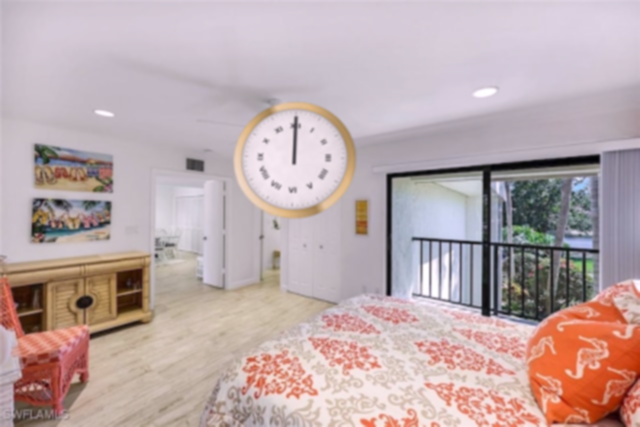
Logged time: 12,00
